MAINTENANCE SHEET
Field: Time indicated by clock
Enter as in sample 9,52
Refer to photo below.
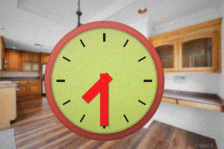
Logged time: 7,30
